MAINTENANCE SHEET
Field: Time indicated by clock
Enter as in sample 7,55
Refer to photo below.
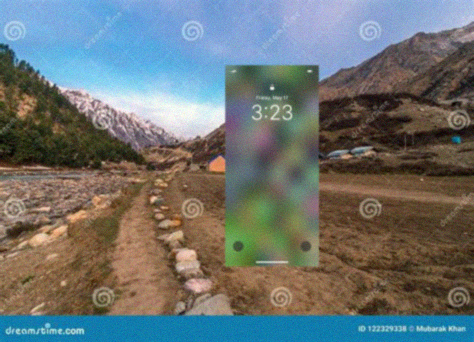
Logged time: 3,23
